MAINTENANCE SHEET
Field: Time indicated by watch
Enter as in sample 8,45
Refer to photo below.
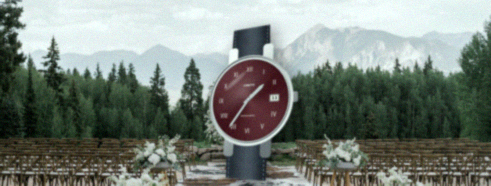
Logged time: 1,36
